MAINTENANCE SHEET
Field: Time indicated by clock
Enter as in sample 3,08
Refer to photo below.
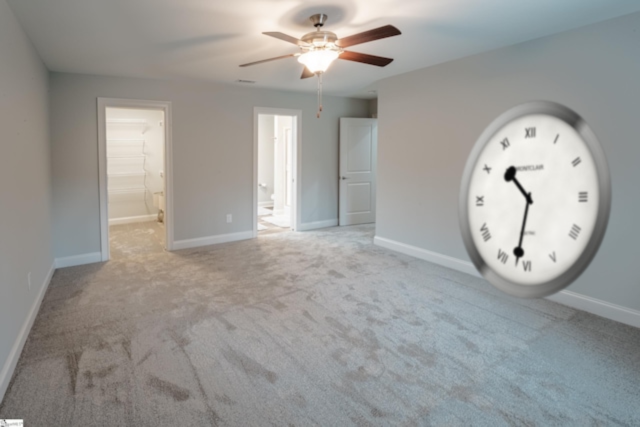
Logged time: 10,32
